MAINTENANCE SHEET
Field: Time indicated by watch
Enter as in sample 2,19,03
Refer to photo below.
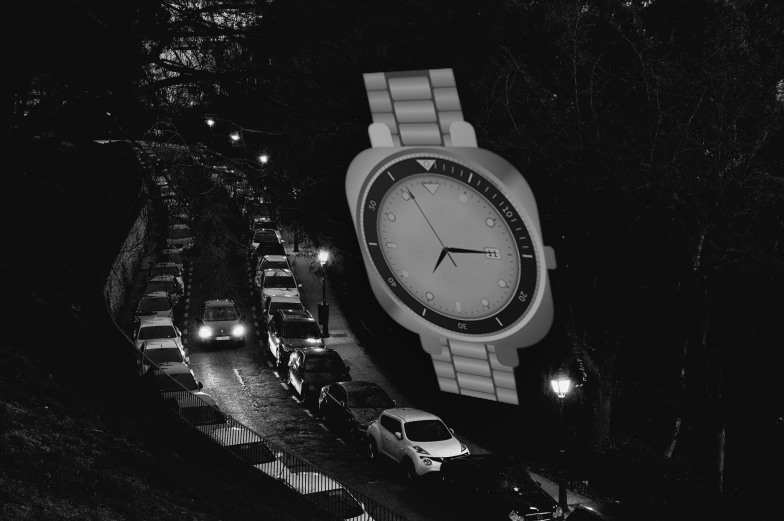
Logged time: 7,14,56
